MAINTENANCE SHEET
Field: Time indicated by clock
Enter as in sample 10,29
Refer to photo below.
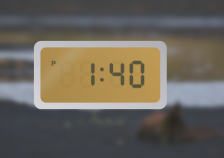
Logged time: 1,40
